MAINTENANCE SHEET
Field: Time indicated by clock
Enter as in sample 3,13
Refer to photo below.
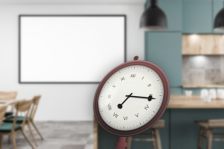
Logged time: 7,16
